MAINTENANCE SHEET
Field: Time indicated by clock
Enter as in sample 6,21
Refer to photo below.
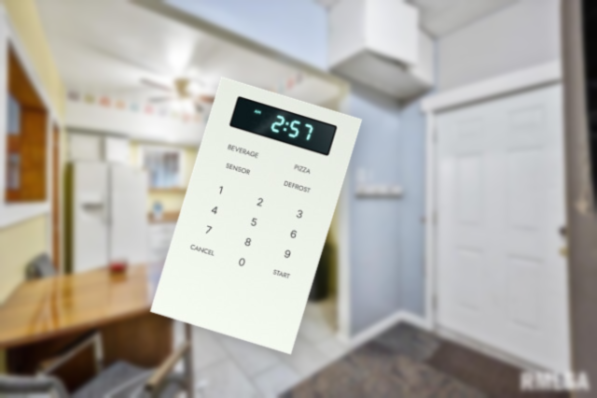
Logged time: 2,57
